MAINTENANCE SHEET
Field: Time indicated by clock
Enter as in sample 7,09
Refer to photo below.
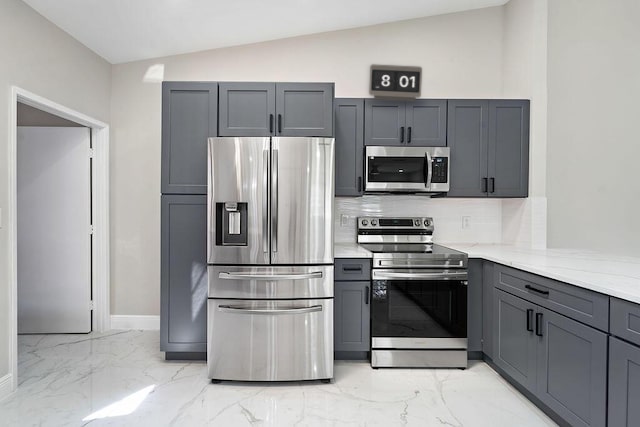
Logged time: 8,01
